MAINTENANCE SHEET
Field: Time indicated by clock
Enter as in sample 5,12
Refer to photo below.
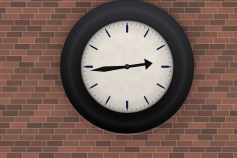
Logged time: 2,44
